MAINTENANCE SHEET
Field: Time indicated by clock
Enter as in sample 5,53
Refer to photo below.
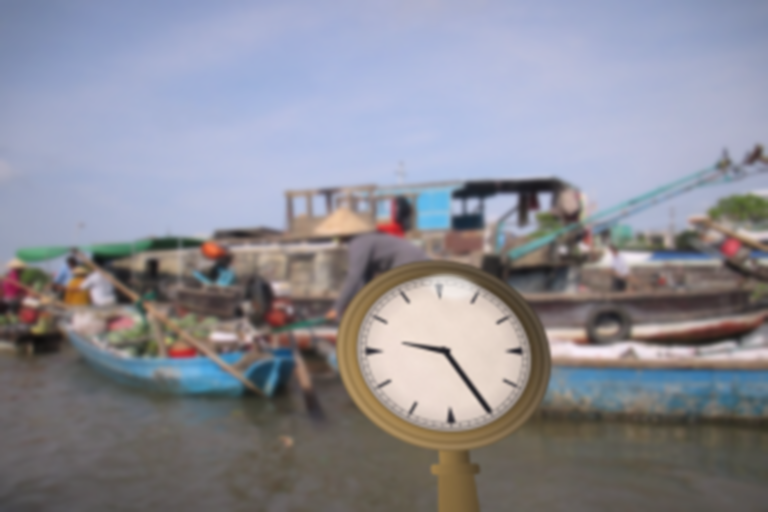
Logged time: 9,25
